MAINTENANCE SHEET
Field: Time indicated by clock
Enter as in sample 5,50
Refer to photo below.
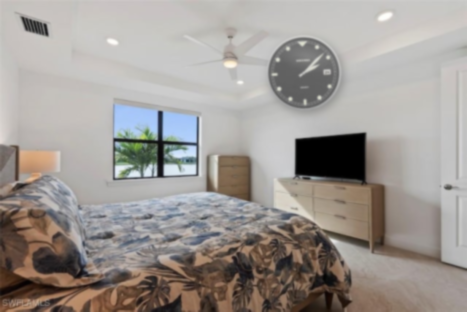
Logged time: 2,08
